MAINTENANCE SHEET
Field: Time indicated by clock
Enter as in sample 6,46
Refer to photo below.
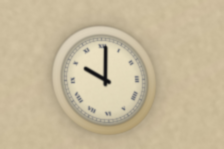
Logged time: 10,01
